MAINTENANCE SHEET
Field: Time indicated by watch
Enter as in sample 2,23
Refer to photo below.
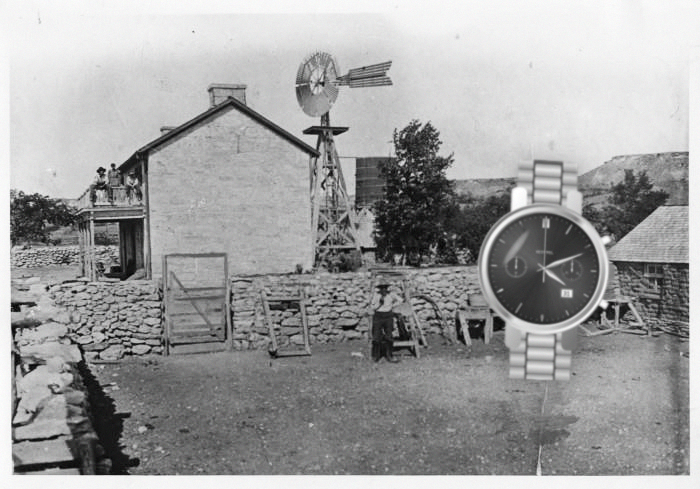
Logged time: 4,11
